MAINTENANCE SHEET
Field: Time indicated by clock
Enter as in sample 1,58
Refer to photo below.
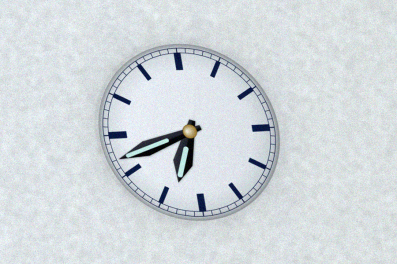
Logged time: 6,42
